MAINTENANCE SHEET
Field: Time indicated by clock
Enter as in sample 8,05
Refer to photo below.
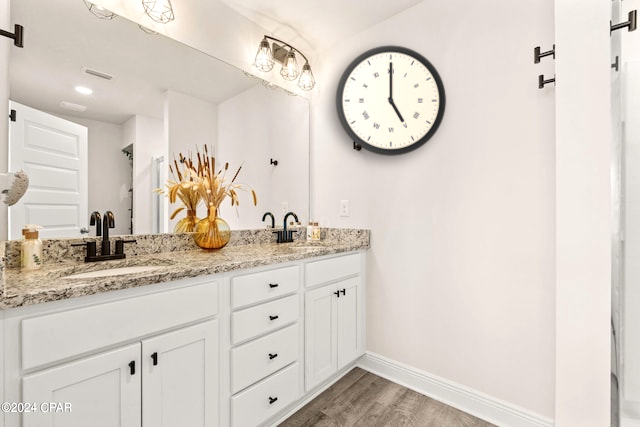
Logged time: 5,00
